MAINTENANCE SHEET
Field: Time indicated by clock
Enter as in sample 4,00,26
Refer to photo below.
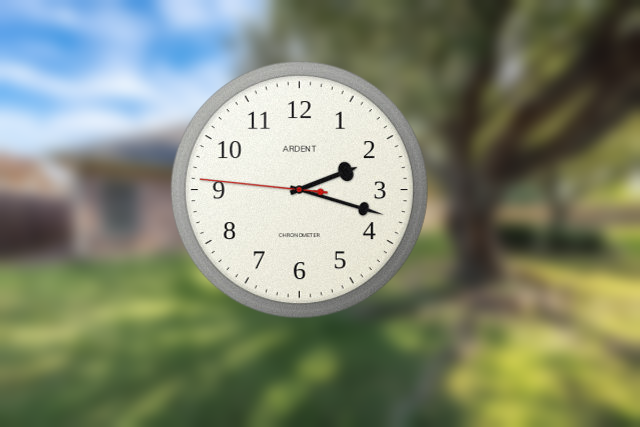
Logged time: 2,17,46
